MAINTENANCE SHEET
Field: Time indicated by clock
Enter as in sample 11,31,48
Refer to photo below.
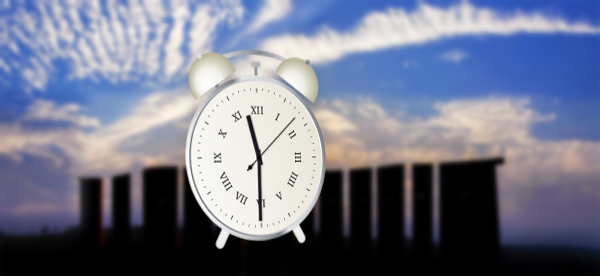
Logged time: 11,30,08
